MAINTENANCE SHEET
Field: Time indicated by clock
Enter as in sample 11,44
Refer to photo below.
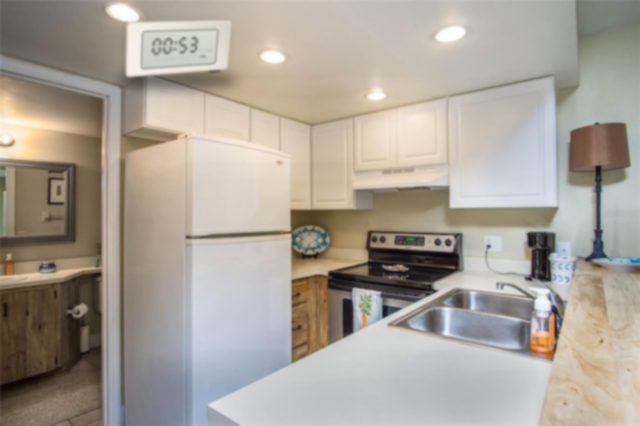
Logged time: 0,53
